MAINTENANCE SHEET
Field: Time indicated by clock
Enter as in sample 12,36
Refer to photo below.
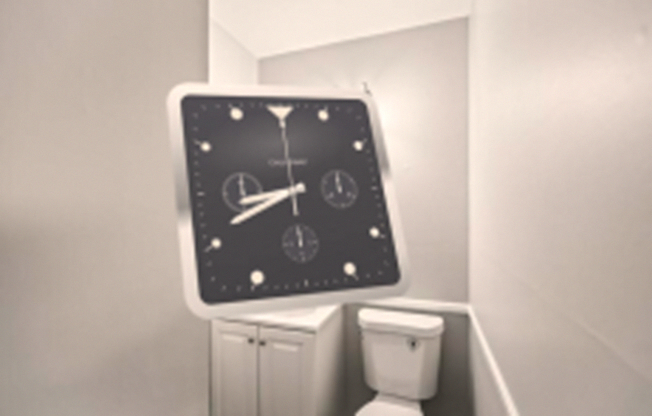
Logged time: 8,41
